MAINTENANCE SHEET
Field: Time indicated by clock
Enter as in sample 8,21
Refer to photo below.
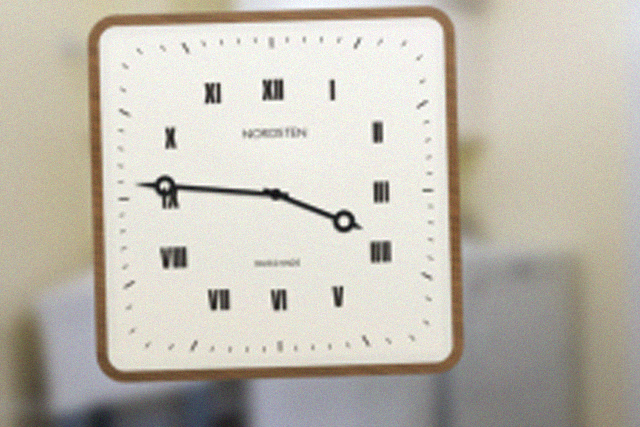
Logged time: 3,46
